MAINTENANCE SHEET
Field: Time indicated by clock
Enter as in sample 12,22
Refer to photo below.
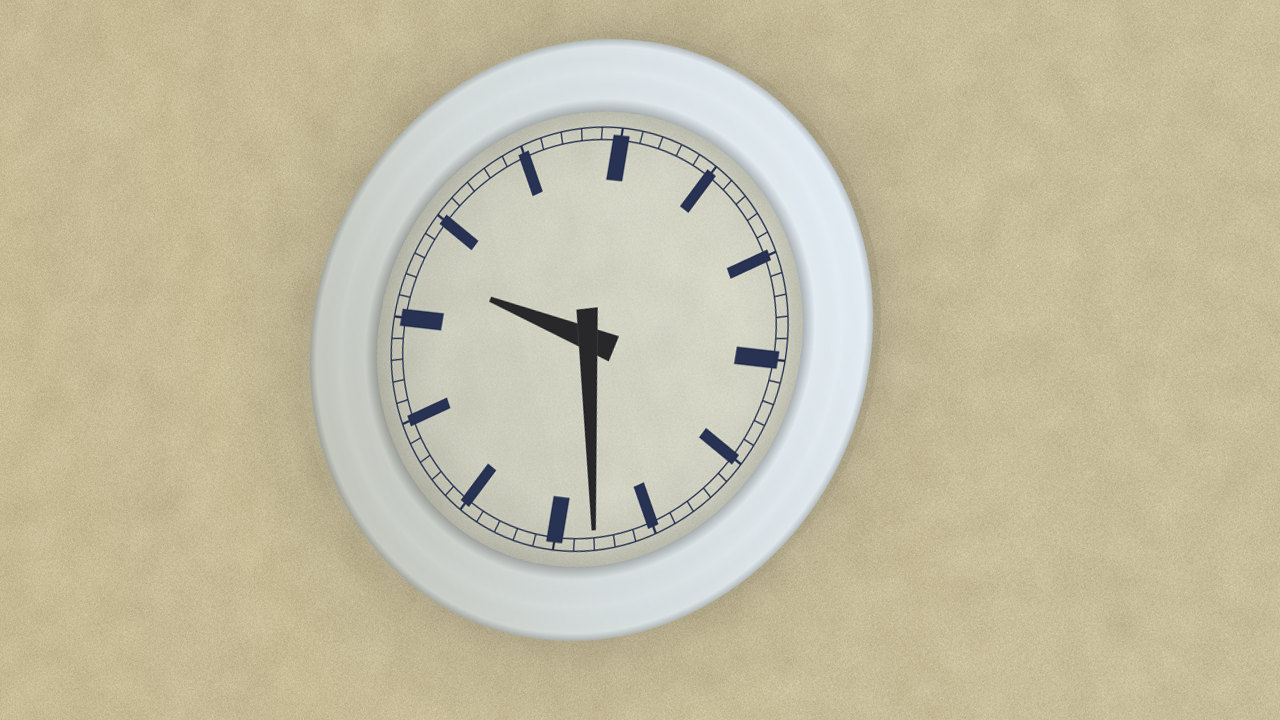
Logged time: 9,28
